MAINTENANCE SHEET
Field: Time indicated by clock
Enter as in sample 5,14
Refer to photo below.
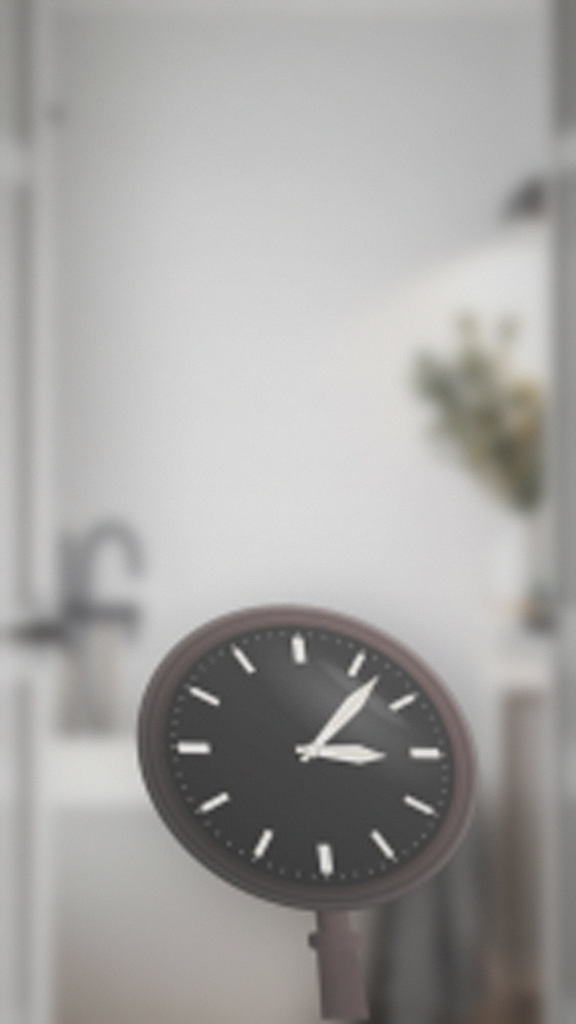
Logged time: 3,07
